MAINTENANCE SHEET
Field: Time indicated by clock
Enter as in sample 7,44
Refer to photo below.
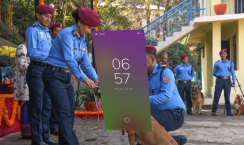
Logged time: 6,57
